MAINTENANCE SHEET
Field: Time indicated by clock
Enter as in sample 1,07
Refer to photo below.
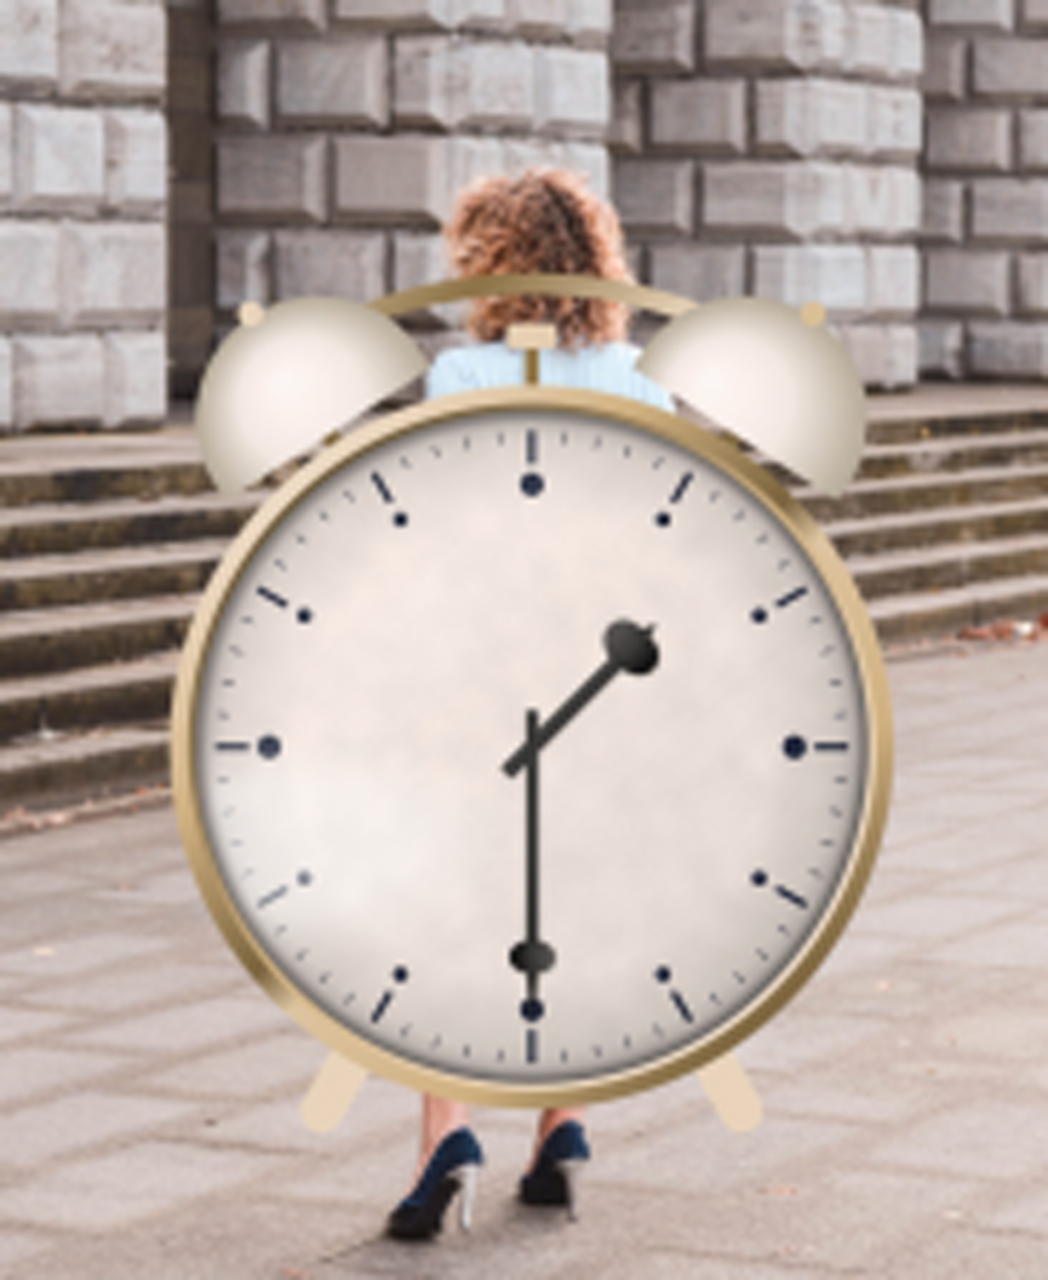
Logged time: 1,30
